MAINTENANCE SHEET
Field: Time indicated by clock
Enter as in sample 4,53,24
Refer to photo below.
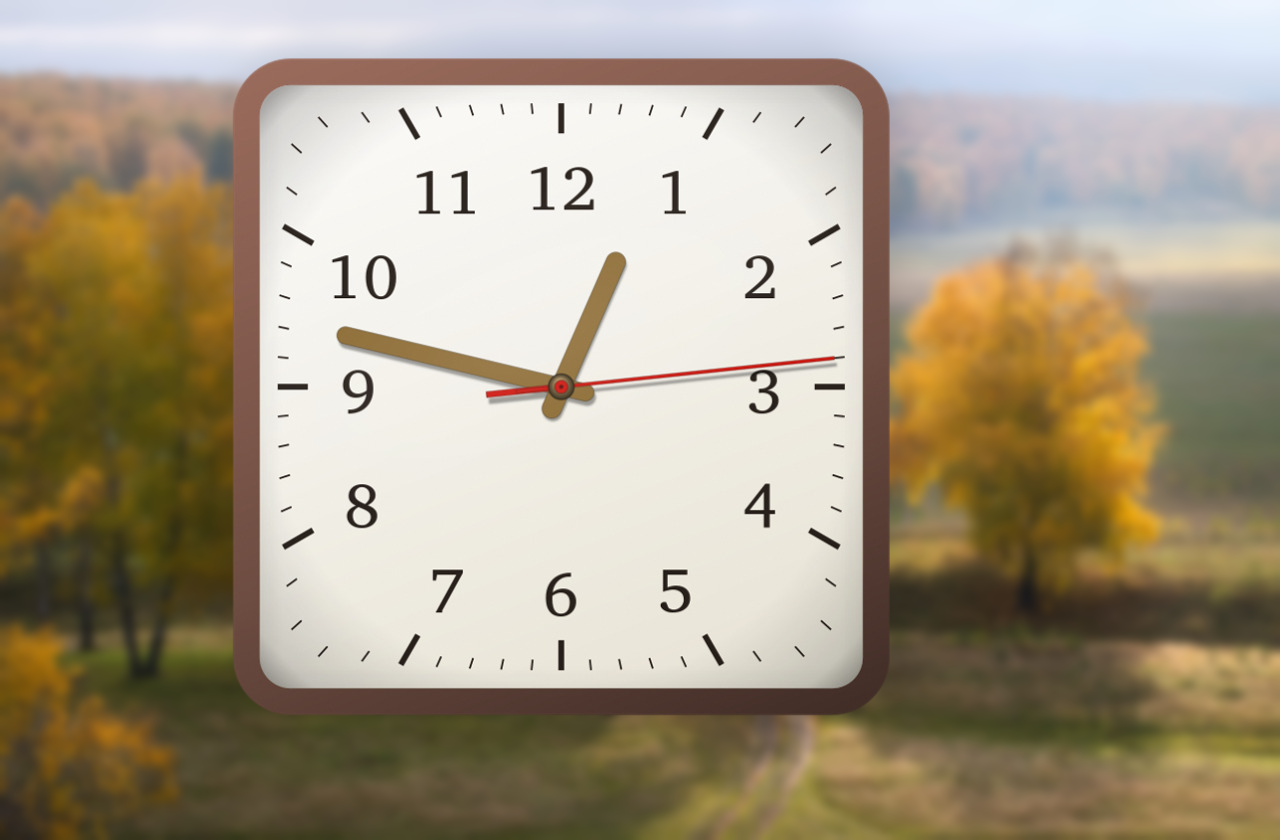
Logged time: 12,47,14
